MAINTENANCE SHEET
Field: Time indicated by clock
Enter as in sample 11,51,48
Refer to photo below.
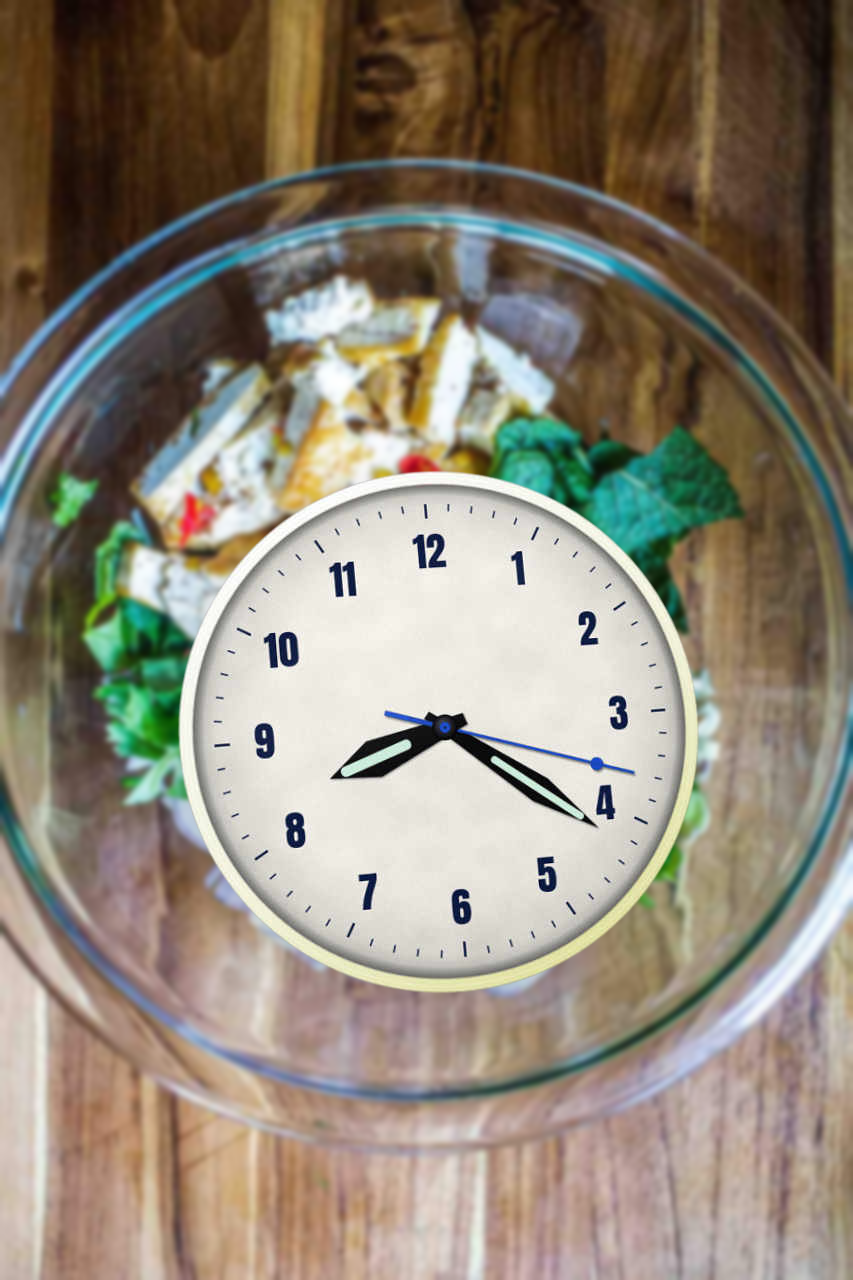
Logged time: 8,21,18
